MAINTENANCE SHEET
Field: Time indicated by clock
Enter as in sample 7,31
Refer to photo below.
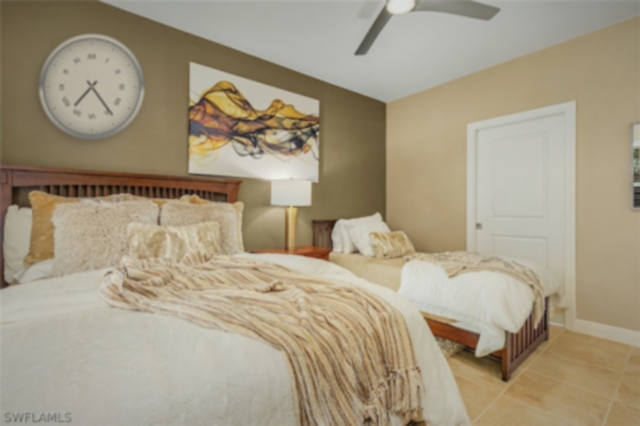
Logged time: 7,24
